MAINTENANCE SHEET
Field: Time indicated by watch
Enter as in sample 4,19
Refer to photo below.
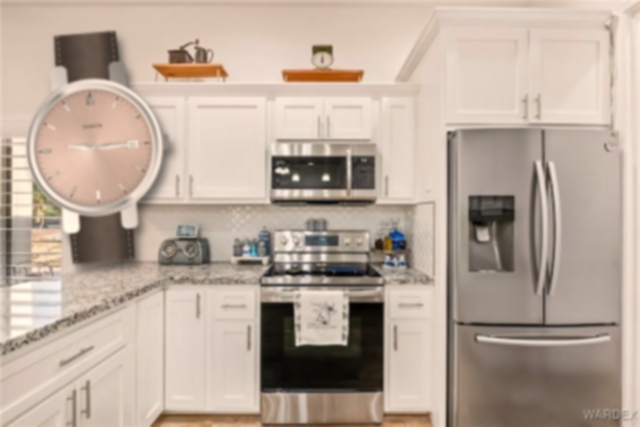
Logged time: 9,15
